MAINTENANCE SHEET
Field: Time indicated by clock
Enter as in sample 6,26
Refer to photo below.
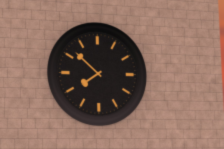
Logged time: 7,52
